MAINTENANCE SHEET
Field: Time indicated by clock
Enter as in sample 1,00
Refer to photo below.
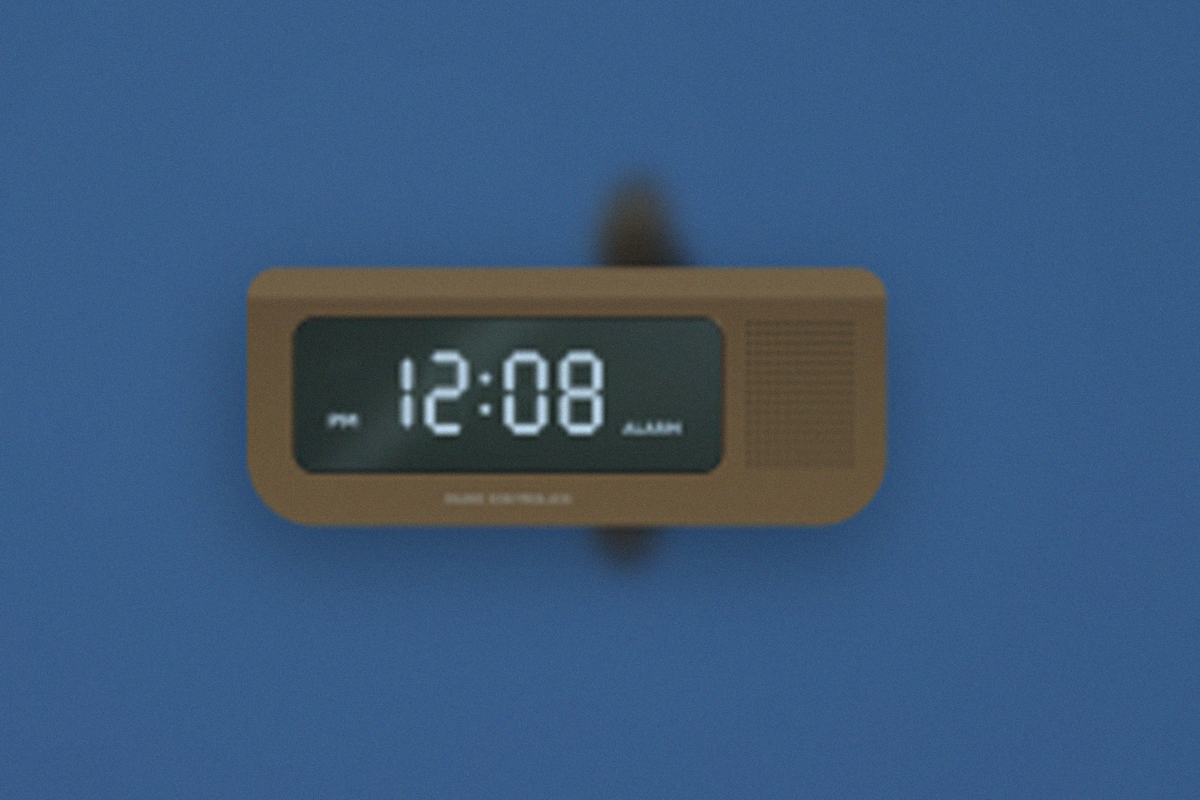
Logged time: 12,08
